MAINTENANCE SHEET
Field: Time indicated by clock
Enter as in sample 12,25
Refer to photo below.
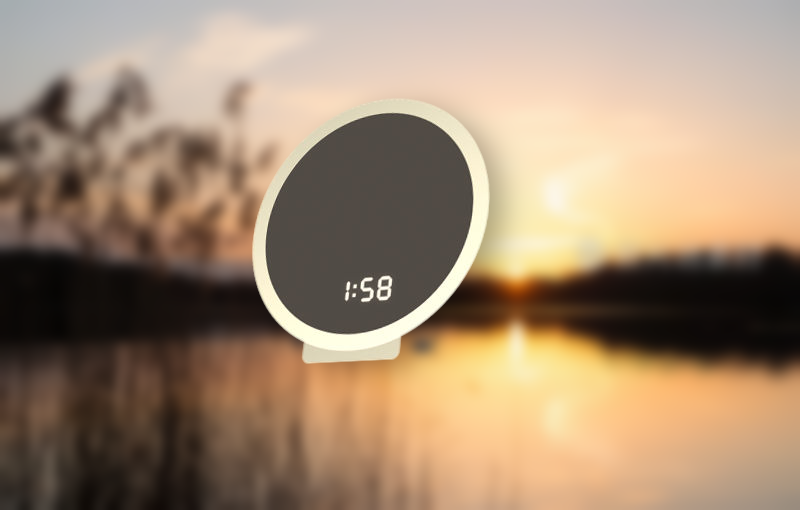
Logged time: 1,58
